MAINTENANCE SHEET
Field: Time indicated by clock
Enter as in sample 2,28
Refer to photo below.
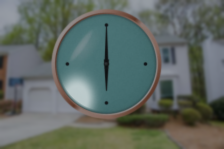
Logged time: 6,00
